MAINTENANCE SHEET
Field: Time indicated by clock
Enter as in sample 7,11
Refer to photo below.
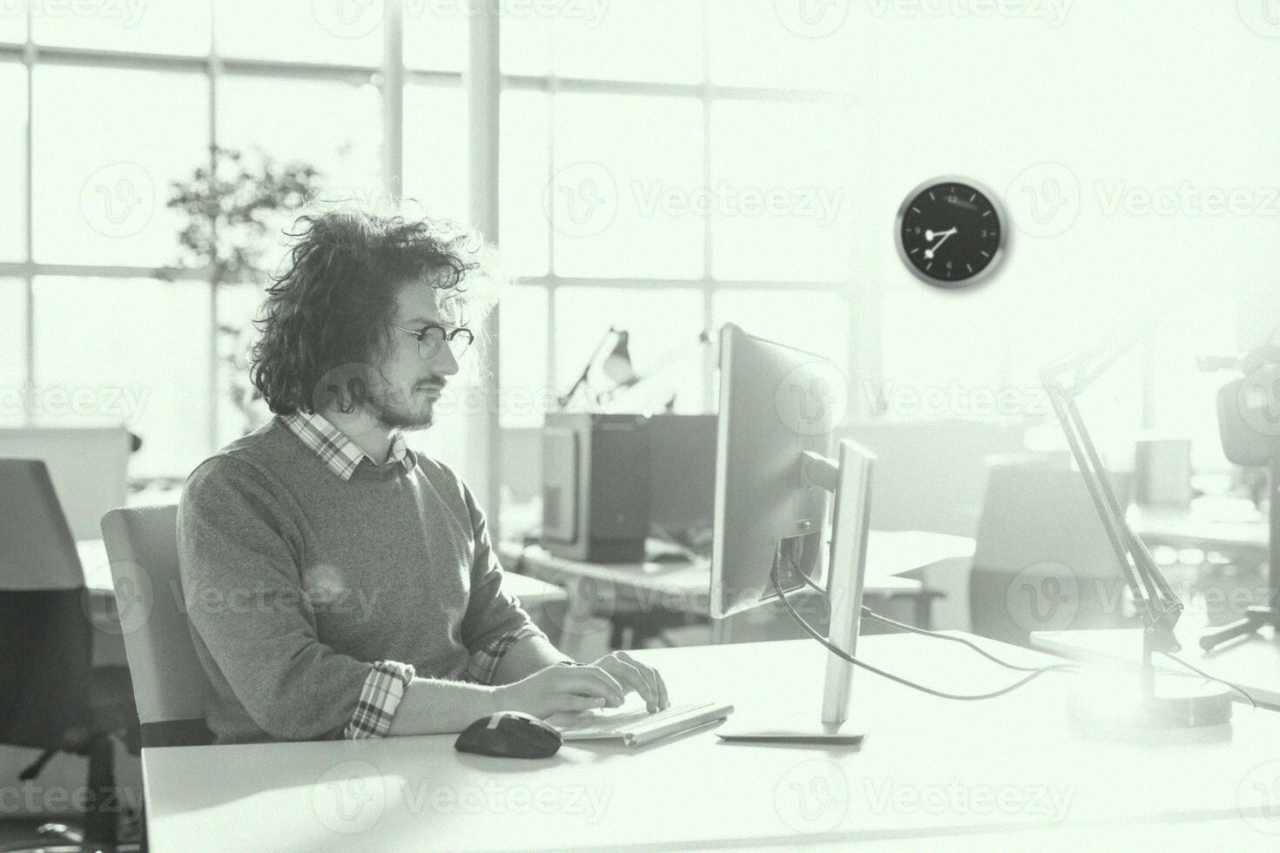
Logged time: 8,37
